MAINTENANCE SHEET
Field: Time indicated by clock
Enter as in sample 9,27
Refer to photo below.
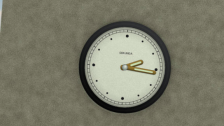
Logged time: 2,16
